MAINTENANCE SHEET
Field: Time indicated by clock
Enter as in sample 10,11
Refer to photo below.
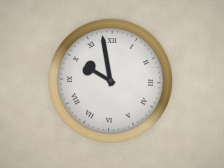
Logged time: 9,58
